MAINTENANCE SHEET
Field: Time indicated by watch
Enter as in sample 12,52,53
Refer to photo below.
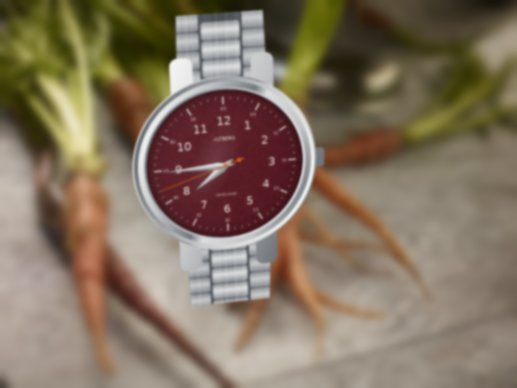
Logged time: 7,44,42
